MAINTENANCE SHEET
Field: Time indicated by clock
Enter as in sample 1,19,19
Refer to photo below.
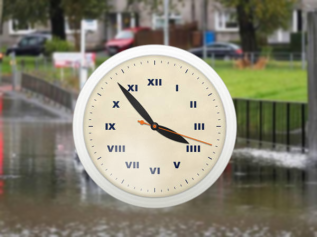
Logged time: 3,53,18
